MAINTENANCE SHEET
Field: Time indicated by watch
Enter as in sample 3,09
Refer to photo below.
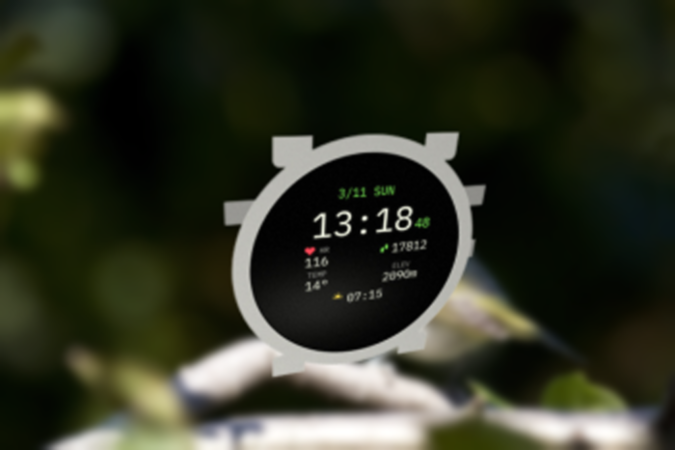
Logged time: 13,18
